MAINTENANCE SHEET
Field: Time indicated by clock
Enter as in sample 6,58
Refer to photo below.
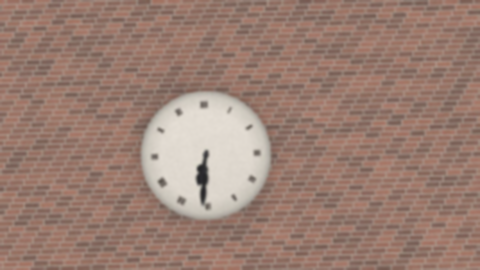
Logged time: 6,31
